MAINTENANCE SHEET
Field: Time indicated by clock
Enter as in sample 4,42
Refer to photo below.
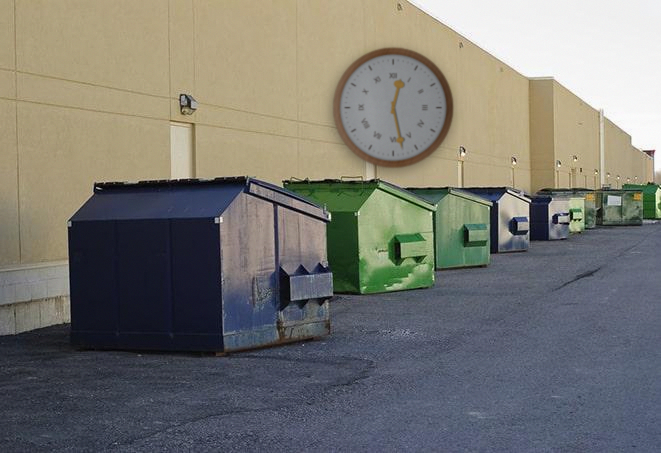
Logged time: 12,28
